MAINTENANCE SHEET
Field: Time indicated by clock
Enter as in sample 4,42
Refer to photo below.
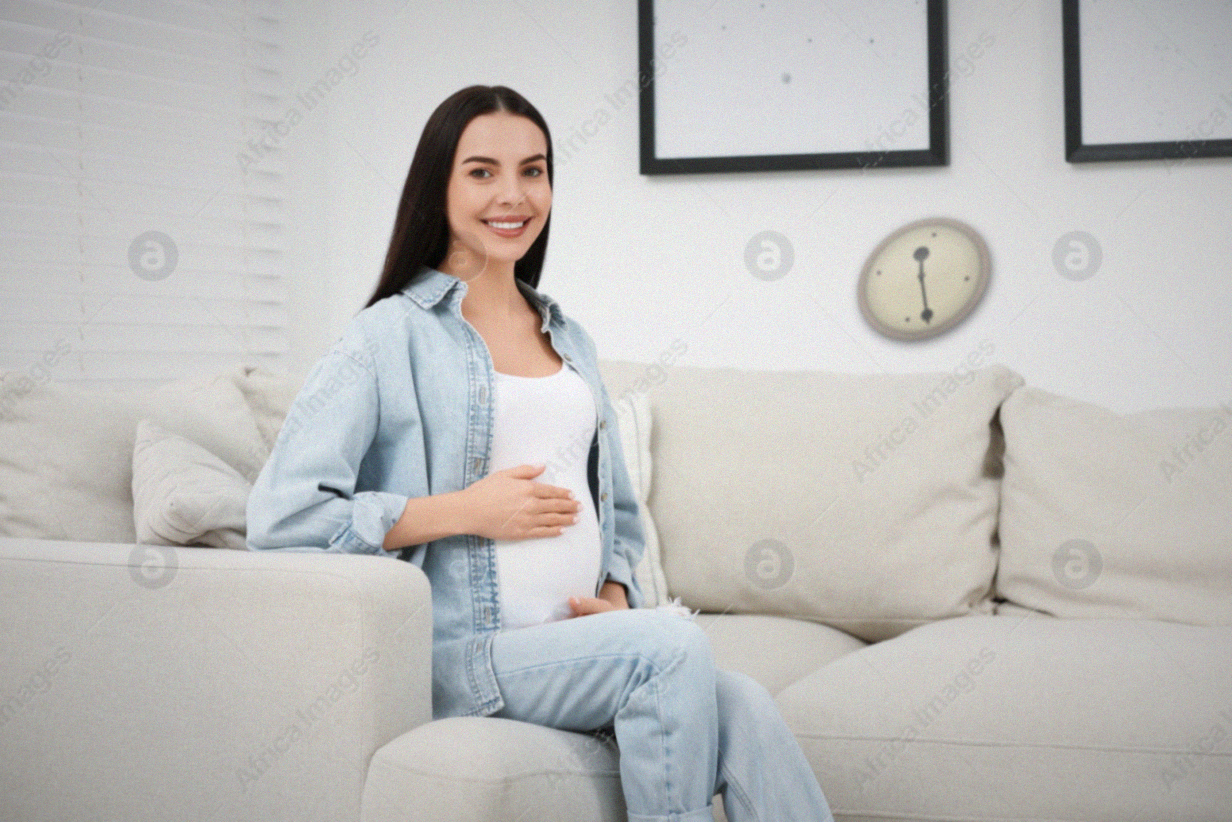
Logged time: 11,26
